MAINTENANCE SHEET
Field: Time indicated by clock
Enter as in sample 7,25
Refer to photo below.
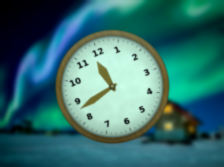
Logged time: 11,43
